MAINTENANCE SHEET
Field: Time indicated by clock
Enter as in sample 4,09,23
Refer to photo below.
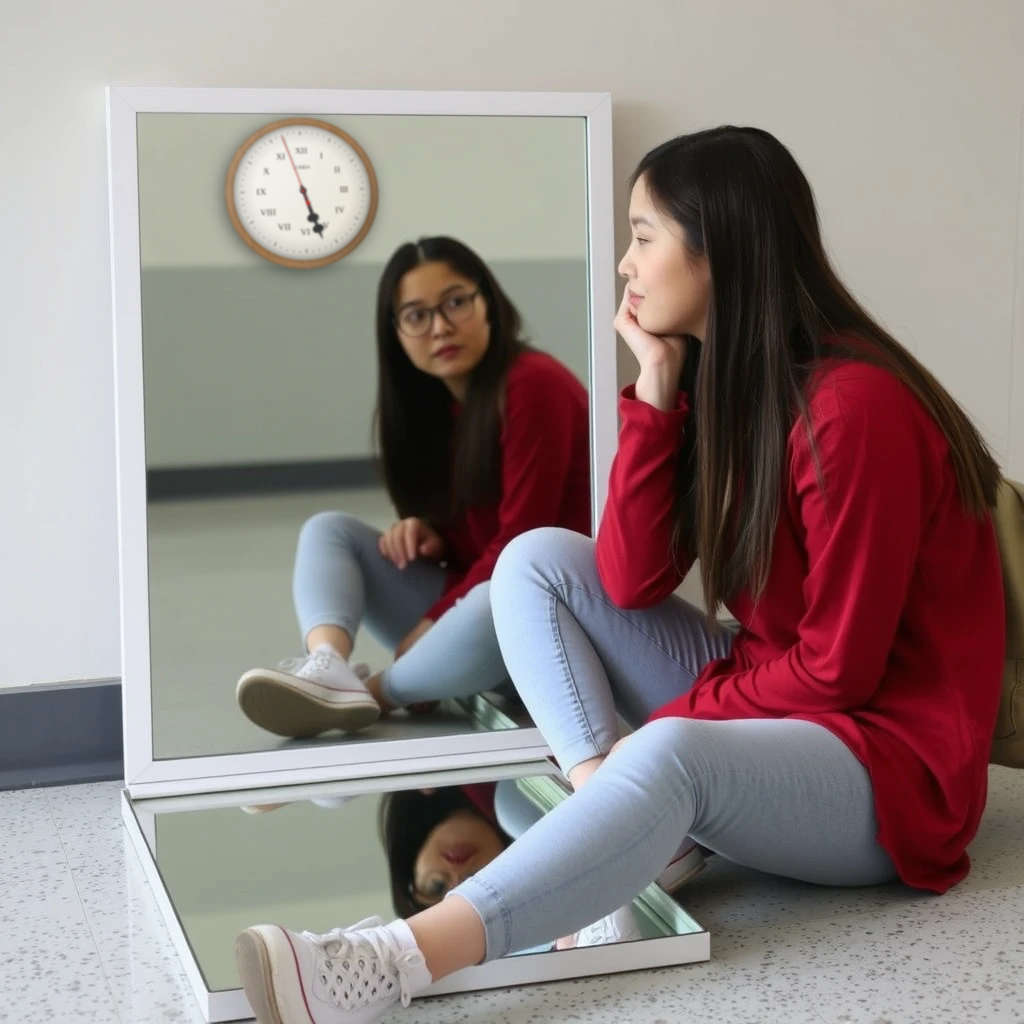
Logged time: 5,26,57
